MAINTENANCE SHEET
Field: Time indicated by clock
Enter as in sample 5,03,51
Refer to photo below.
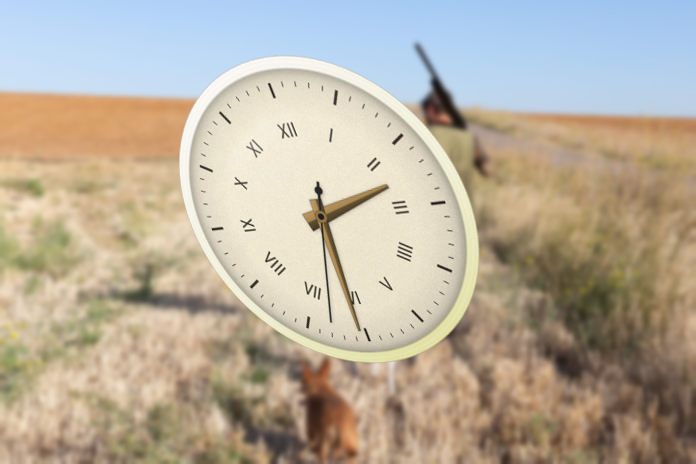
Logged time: 2,30,33
